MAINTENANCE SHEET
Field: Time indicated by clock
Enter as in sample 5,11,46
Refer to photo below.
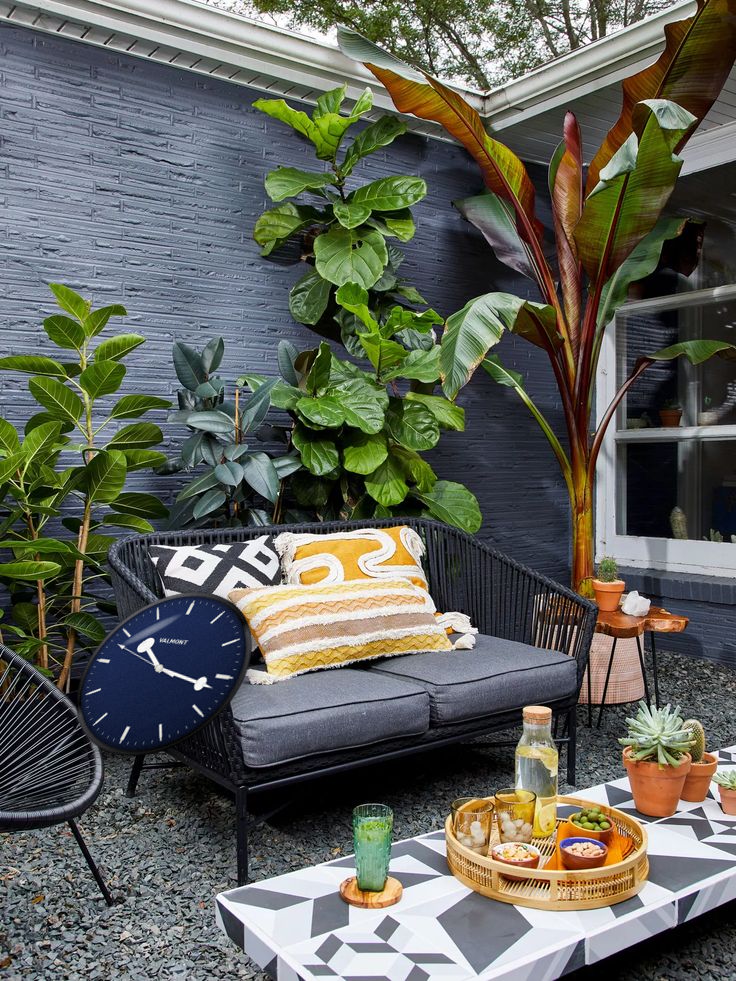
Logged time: 10,16,48
